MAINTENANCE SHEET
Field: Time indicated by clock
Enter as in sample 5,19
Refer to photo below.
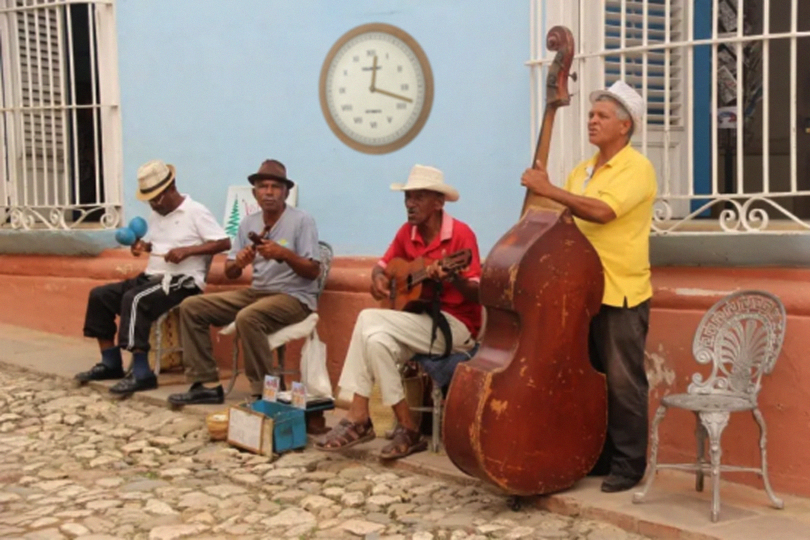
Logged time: 12,18
